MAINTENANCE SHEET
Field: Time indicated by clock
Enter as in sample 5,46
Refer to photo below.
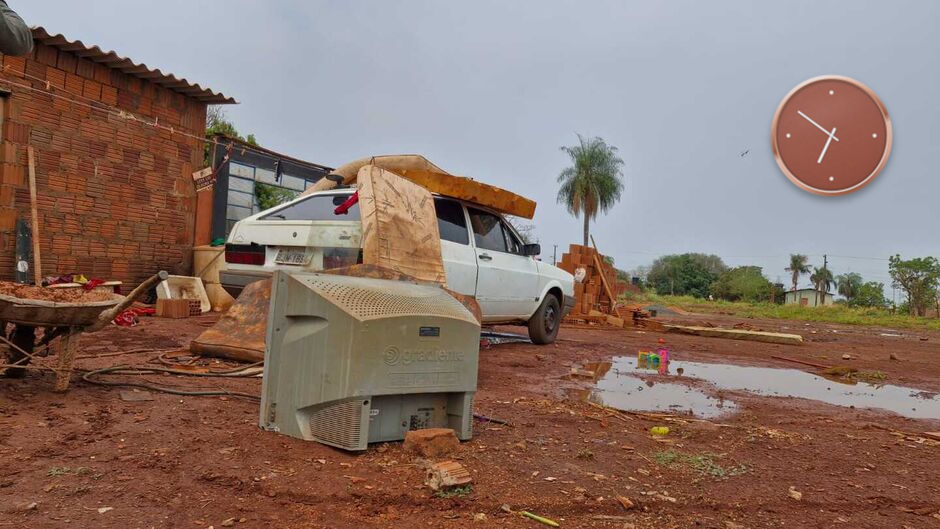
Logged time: 6,51
